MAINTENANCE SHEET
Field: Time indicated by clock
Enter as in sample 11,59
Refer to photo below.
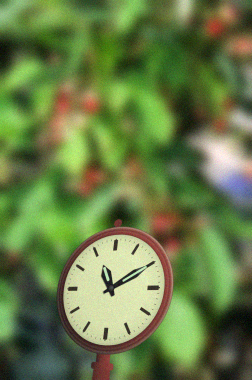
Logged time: 11,10
